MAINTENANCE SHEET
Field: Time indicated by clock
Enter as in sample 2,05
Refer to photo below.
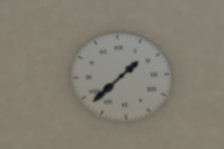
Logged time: 1,38
